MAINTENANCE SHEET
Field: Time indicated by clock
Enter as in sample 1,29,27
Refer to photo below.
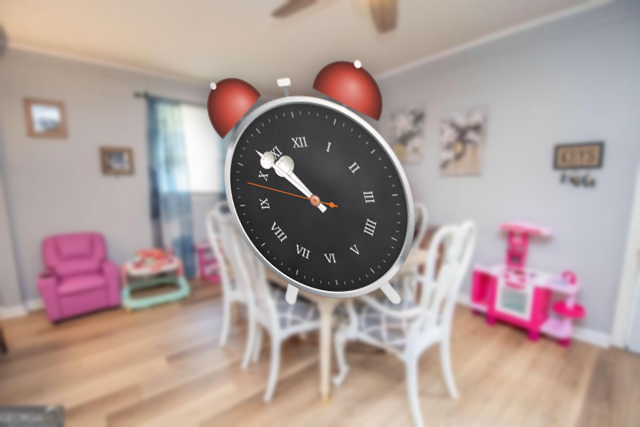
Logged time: 10,52,48
